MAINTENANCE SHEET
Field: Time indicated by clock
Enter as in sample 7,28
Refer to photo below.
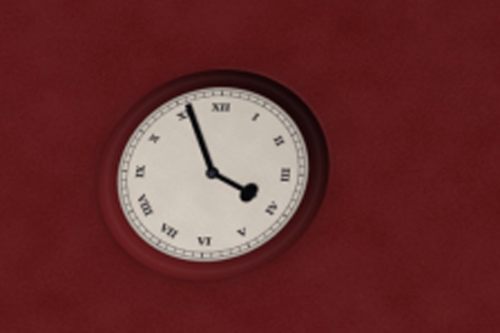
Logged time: 3,56
